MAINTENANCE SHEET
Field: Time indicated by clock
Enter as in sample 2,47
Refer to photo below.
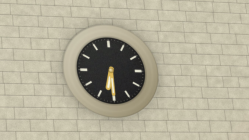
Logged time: 6,30
